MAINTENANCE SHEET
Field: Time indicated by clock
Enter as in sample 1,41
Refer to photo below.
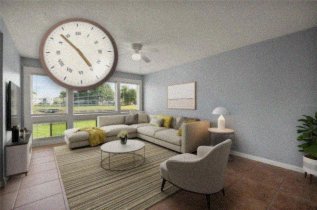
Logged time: 4,53
